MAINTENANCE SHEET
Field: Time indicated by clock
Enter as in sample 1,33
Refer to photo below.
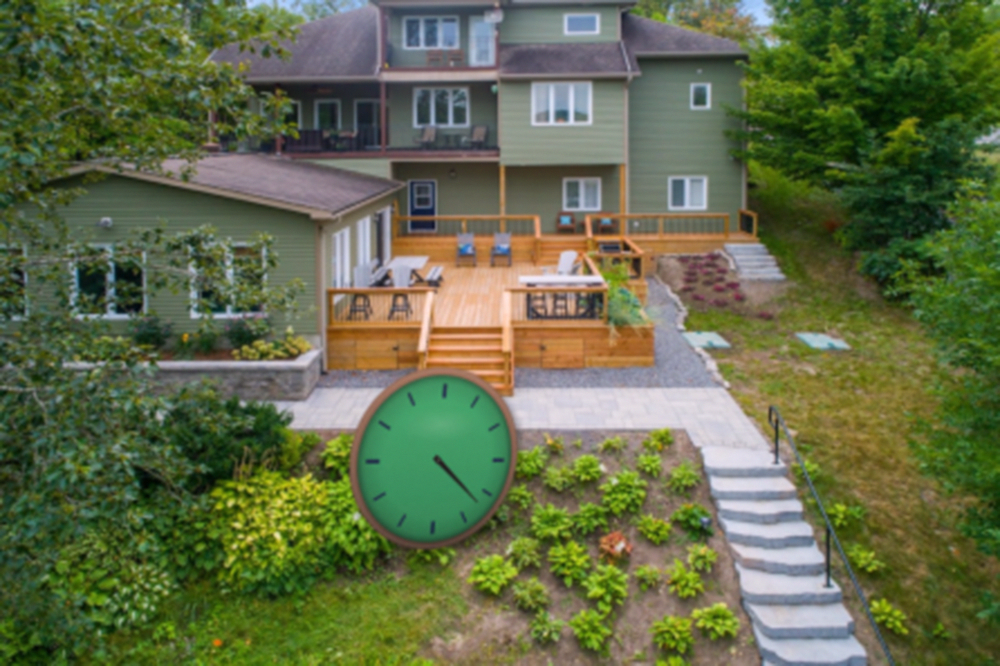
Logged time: 4,22
